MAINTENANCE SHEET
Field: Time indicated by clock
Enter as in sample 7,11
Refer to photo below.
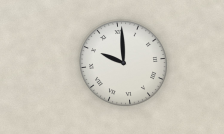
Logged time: 10,01
